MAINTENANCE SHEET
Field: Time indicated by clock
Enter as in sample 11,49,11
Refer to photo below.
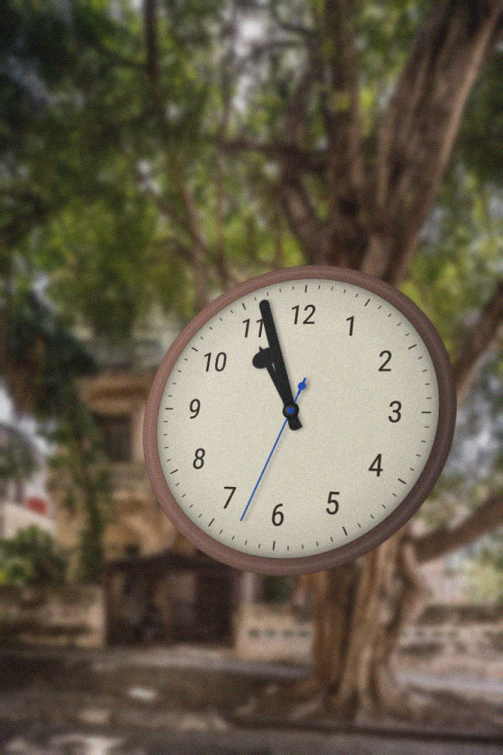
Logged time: 10,56,33
